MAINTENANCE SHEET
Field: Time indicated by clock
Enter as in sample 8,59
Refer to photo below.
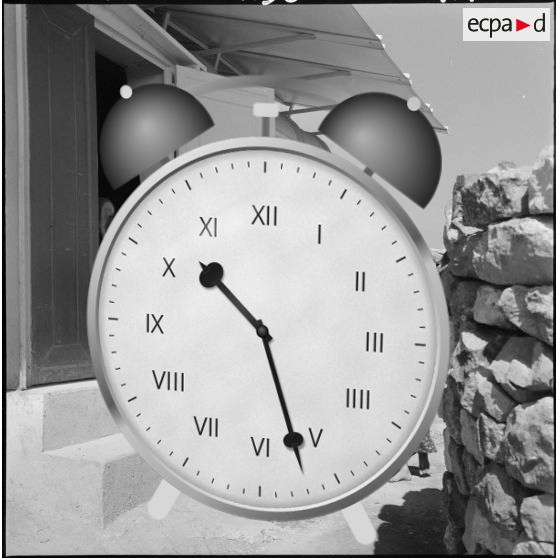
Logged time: 10,27
